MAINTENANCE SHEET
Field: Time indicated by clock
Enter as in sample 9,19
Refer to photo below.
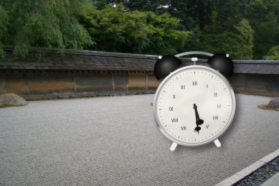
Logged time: 5,29
